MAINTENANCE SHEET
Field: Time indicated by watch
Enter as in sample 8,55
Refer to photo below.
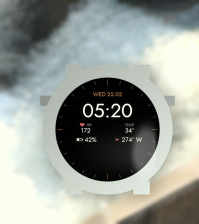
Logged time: 5,20
